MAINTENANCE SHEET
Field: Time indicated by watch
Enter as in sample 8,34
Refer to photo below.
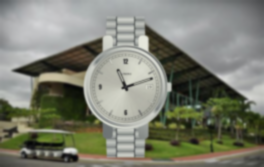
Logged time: 11,12
